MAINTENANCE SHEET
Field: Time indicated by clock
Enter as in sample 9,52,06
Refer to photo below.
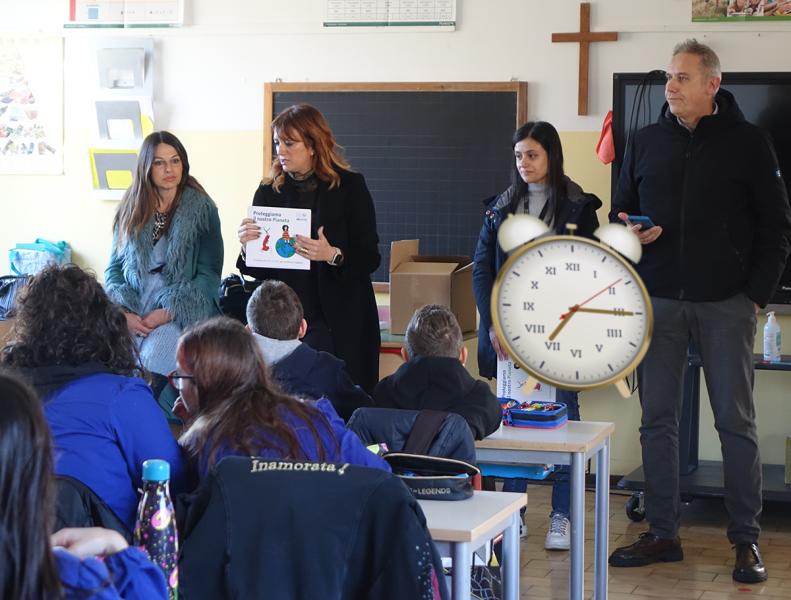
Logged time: 7,15,09
